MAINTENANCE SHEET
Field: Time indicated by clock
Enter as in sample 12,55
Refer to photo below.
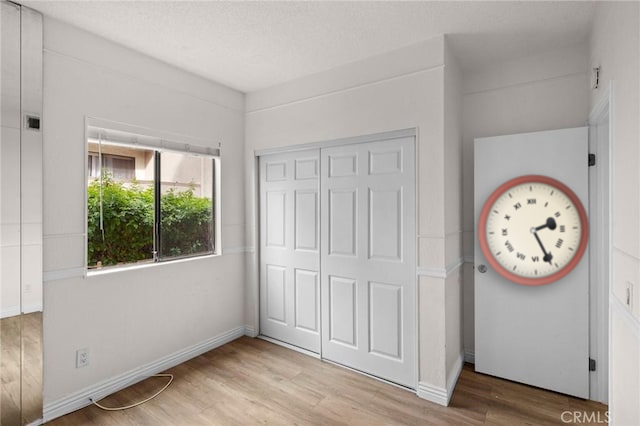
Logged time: 2,26
